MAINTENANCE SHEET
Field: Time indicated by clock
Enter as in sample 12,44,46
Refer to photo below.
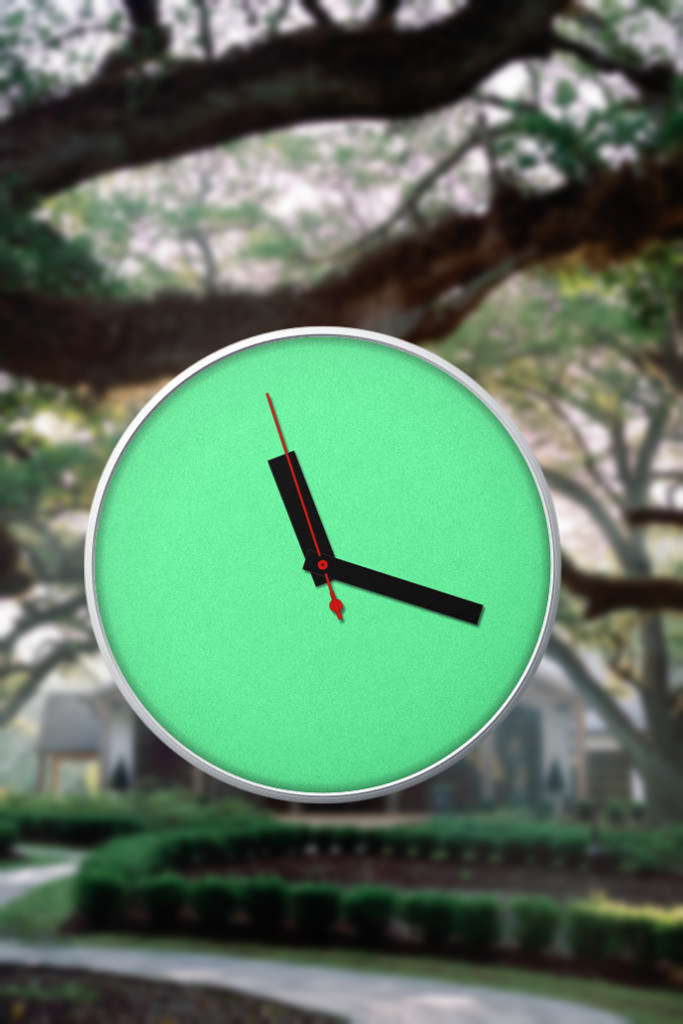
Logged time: 11,17,57
